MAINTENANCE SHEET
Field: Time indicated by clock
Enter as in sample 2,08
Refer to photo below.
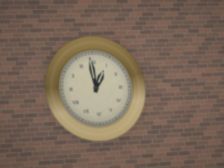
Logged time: 12,59
